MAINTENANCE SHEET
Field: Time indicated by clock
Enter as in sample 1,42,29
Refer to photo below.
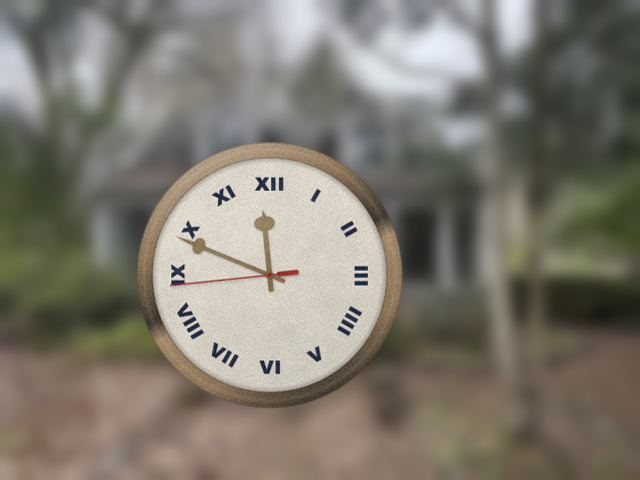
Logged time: 11,48,44
